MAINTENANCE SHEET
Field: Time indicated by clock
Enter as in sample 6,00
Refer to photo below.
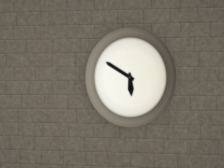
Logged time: 5,50
